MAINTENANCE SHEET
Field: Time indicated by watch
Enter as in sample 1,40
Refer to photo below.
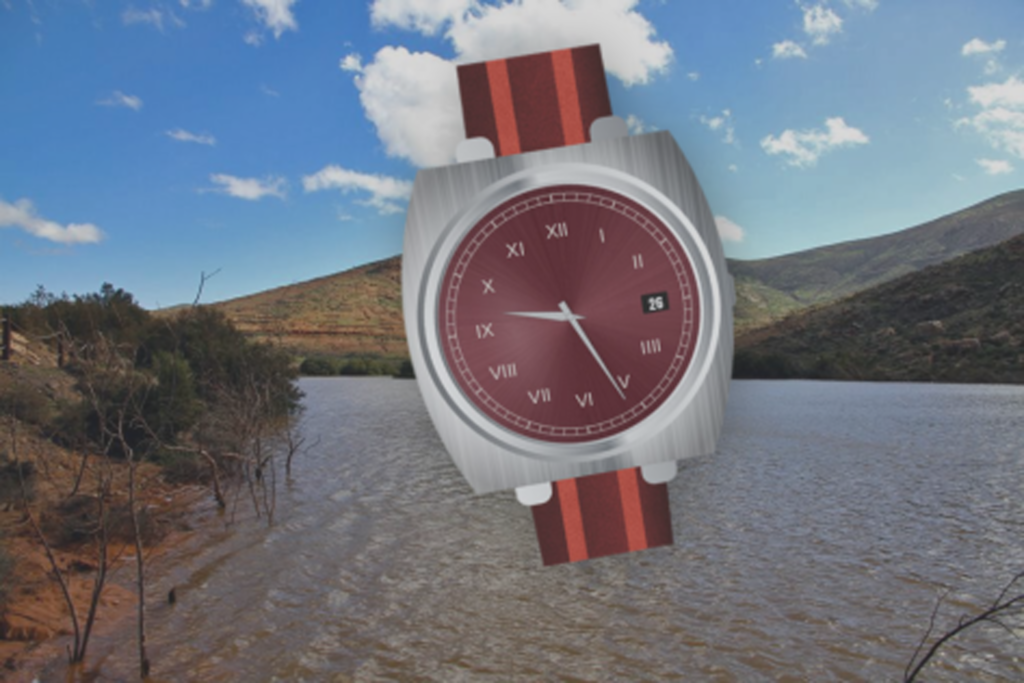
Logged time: 9,26
